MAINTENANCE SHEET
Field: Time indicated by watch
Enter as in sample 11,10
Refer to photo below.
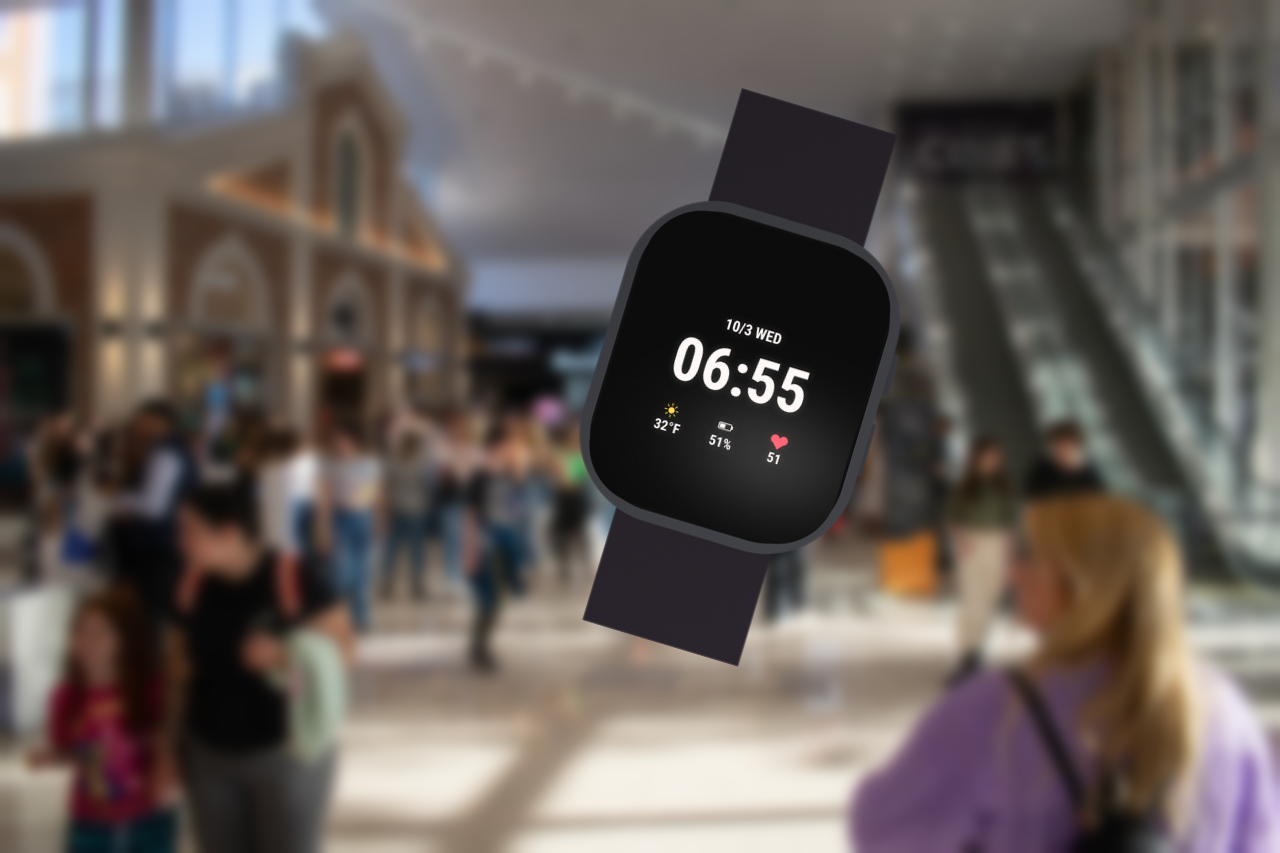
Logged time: 6,55
